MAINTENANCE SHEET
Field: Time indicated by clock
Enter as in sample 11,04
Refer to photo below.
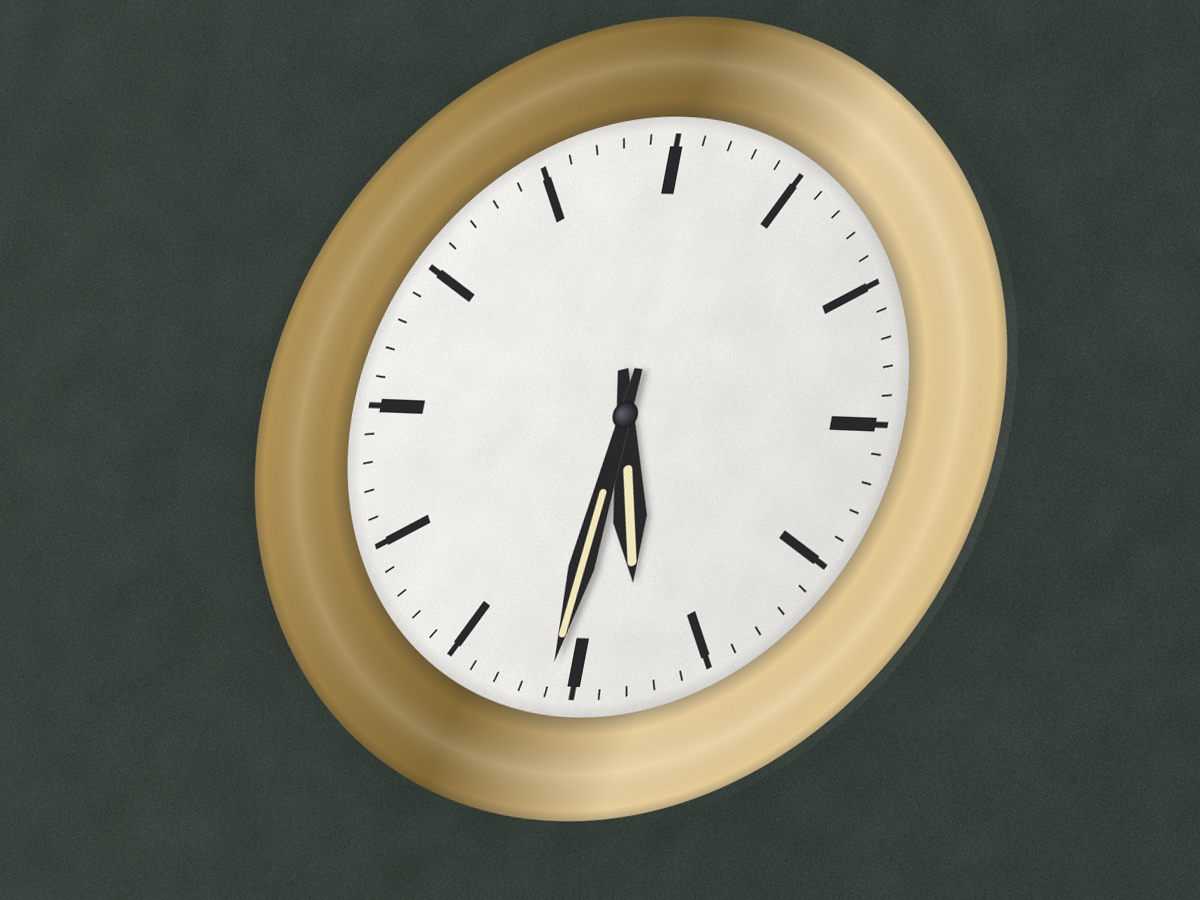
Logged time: 5,31
